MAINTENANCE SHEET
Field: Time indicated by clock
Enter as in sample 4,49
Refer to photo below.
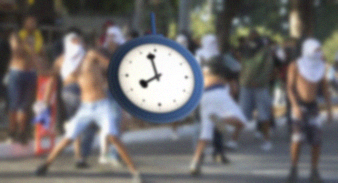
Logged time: 7,58
